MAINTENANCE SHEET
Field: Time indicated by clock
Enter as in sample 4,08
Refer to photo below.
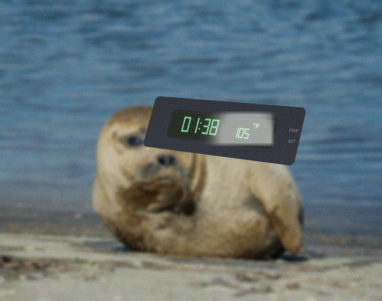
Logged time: 1,38
